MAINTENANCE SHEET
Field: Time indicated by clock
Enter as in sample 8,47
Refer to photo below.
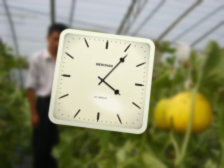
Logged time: 4,06
